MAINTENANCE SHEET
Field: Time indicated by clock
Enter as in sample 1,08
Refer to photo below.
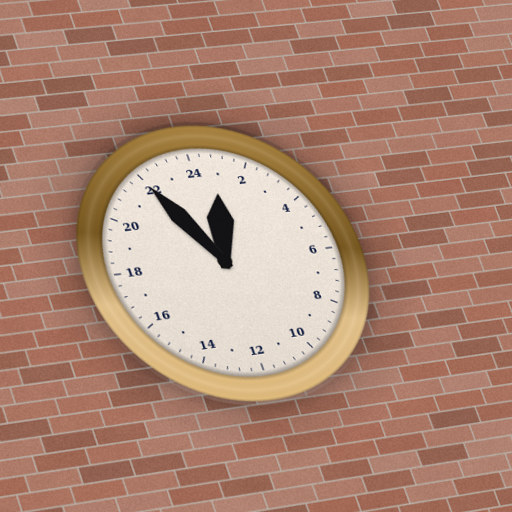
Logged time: 0,55
